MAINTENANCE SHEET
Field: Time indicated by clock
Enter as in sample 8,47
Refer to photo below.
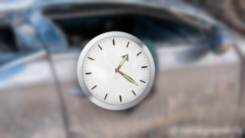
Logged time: 1,22
